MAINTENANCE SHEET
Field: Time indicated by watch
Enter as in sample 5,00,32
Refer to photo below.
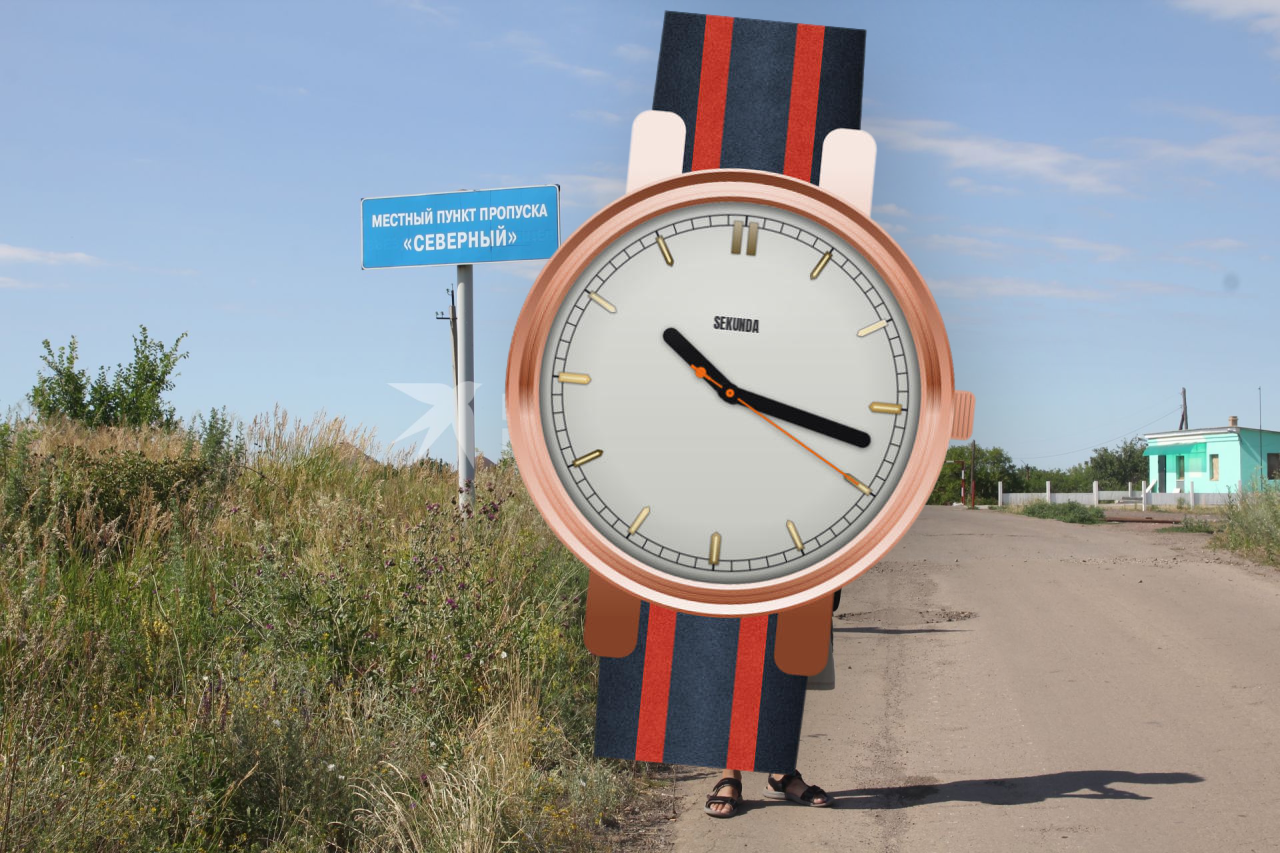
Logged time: 10,17,20
